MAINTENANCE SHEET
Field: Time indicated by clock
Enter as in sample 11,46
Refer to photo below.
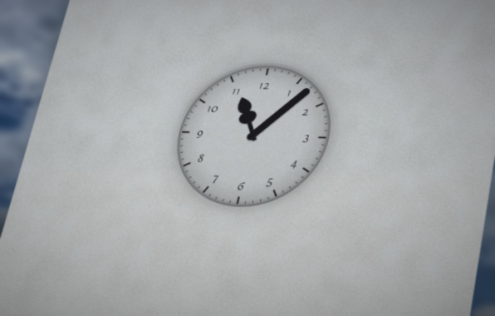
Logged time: 11,07
